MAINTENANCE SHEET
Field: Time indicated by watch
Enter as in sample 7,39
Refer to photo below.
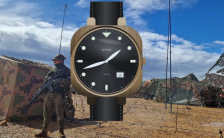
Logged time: 1,42
